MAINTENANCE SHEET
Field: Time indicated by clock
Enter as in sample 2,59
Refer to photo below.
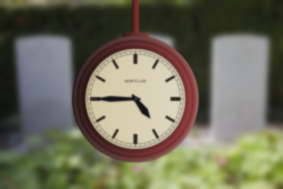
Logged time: 4,45
